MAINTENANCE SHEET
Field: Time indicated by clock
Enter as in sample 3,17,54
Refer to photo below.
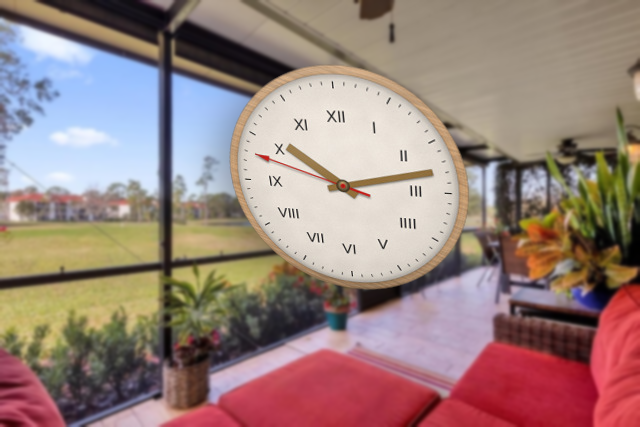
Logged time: 10,12,48
